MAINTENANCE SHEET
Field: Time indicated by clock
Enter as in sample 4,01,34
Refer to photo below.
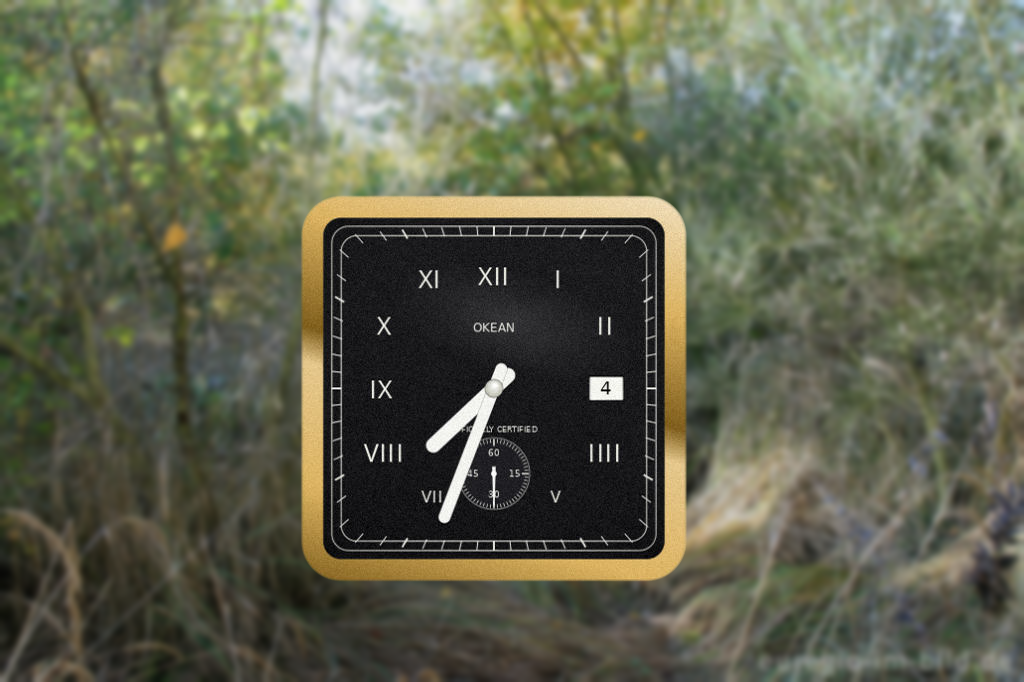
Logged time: 7,33,30
